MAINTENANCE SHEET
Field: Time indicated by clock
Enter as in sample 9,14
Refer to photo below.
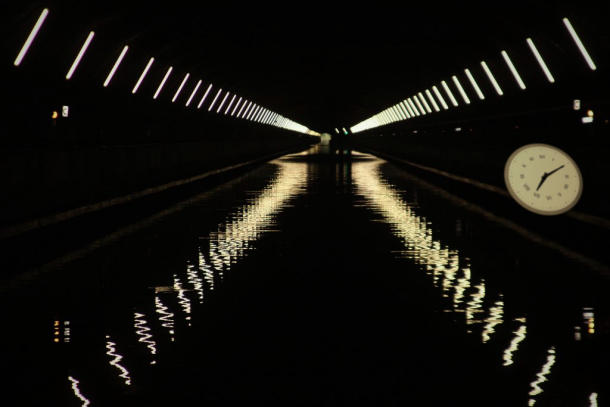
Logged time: 7,10
